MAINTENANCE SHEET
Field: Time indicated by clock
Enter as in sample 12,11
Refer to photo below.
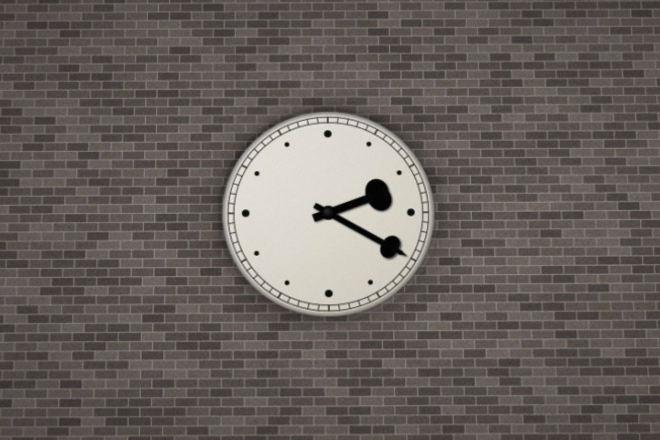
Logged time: 2,20
